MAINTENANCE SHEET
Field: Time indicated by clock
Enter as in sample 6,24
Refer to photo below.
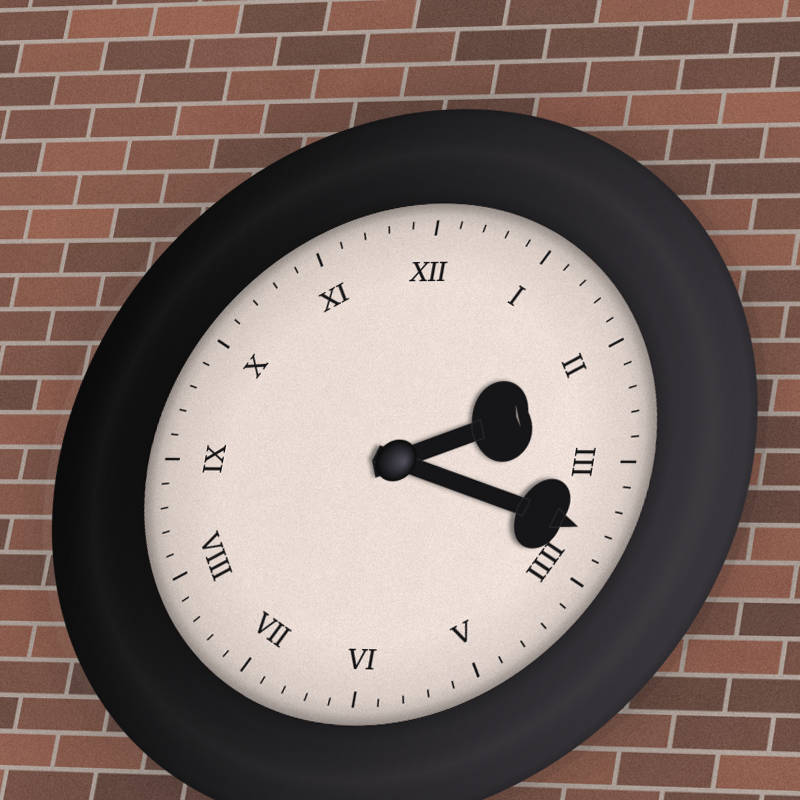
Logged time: 2,18
